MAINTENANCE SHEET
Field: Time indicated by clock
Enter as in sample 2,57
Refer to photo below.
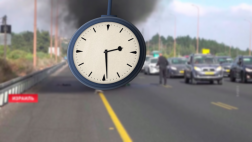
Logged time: 2,29
